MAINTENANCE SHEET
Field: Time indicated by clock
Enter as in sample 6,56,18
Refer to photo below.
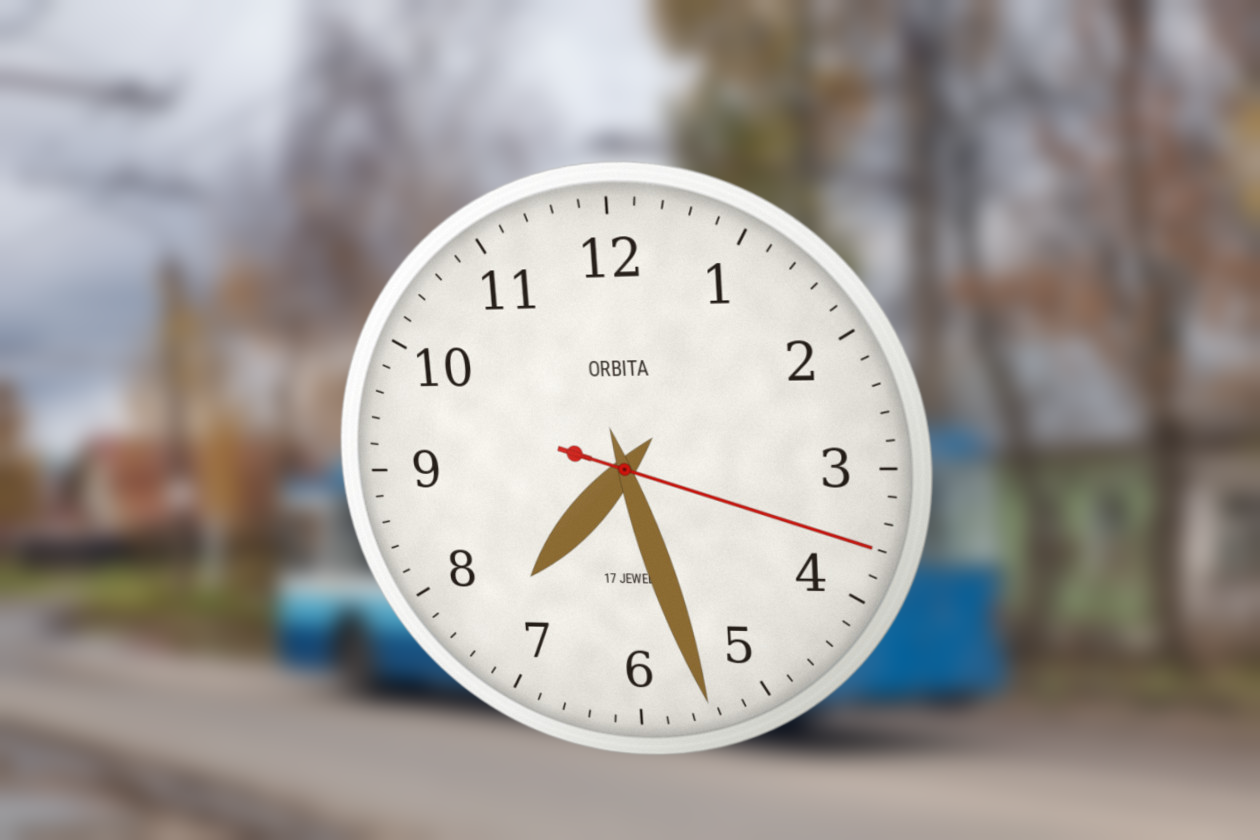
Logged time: 7,27,18
